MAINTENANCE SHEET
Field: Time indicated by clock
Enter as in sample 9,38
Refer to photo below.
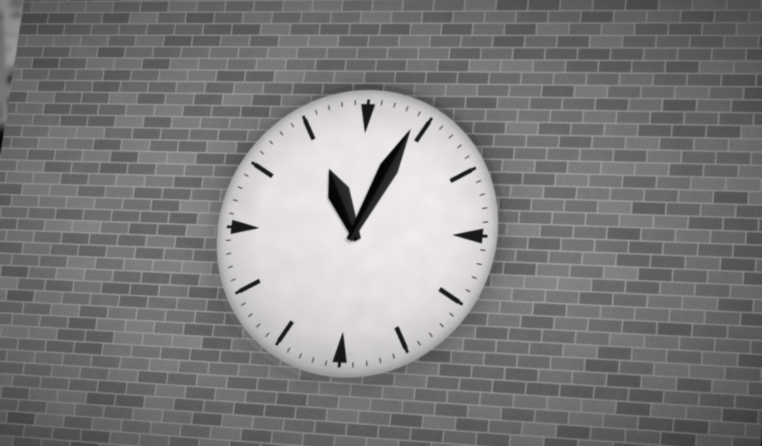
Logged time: 11,04
